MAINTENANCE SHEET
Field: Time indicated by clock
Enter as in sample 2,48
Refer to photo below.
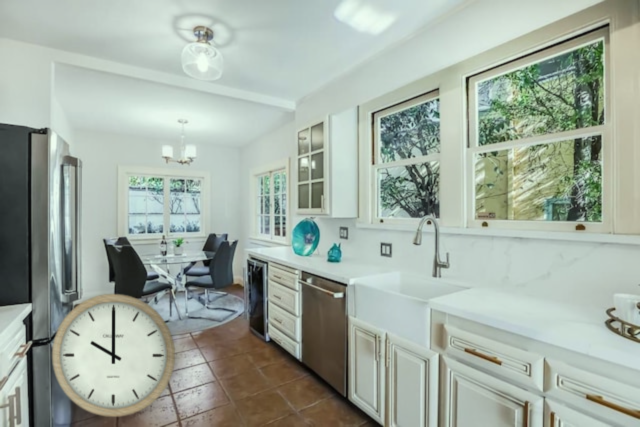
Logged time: 10,00
